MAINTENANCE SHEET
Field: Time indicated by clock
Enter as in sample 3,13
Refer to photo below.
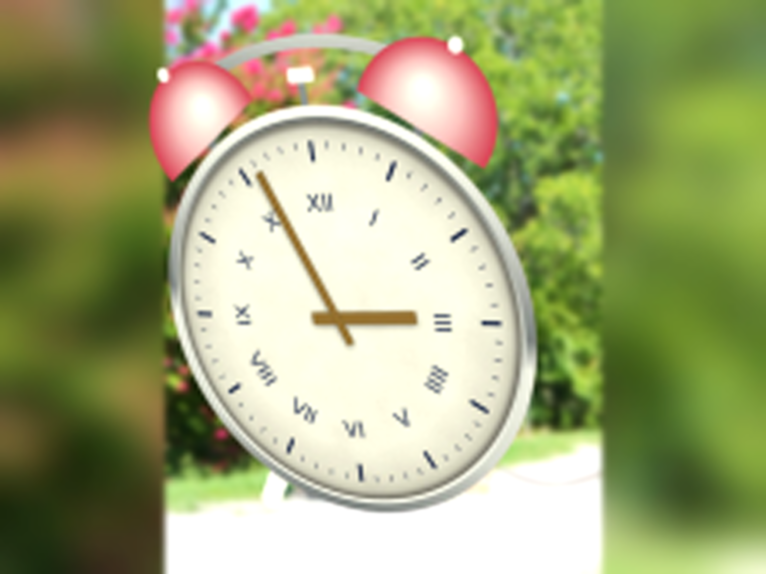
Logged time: 2,56
